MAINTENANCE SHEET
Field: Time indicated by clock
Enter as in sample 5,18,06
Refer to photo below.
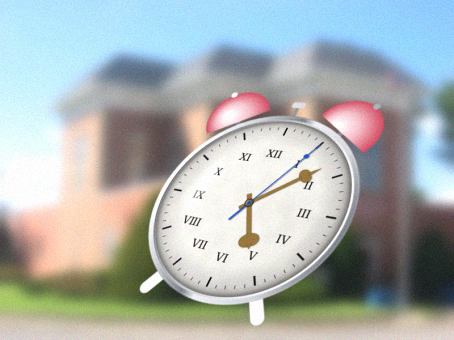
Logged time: 5,08,05
